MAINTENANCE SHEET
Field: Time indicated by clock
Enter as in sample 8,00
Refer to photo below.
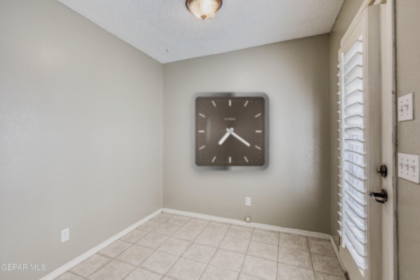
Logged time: 7,21
